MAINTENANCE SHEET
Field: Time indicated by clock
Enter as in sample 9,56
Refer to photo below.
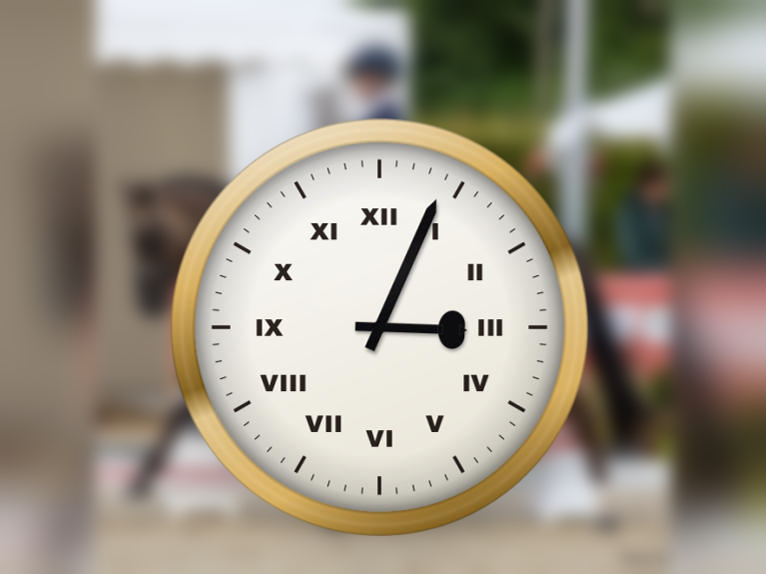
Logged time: 3,04
